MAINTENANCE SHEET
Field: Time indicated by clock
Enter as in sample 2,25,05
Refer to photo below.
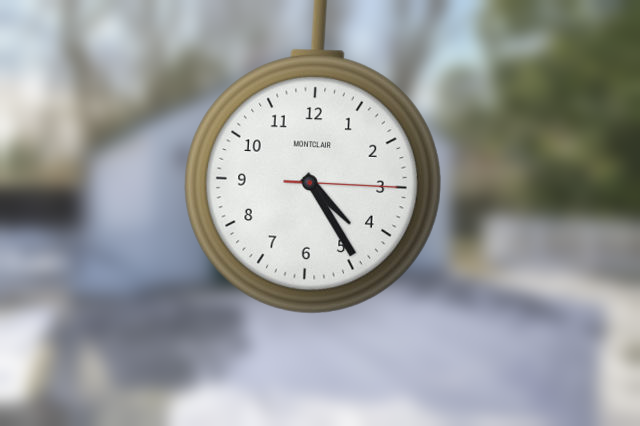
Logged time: 4,24,15
